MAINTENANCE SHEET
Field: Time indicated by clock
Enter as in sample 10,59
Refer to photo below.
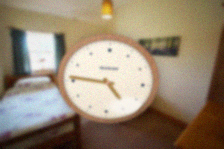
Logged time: 4,46
